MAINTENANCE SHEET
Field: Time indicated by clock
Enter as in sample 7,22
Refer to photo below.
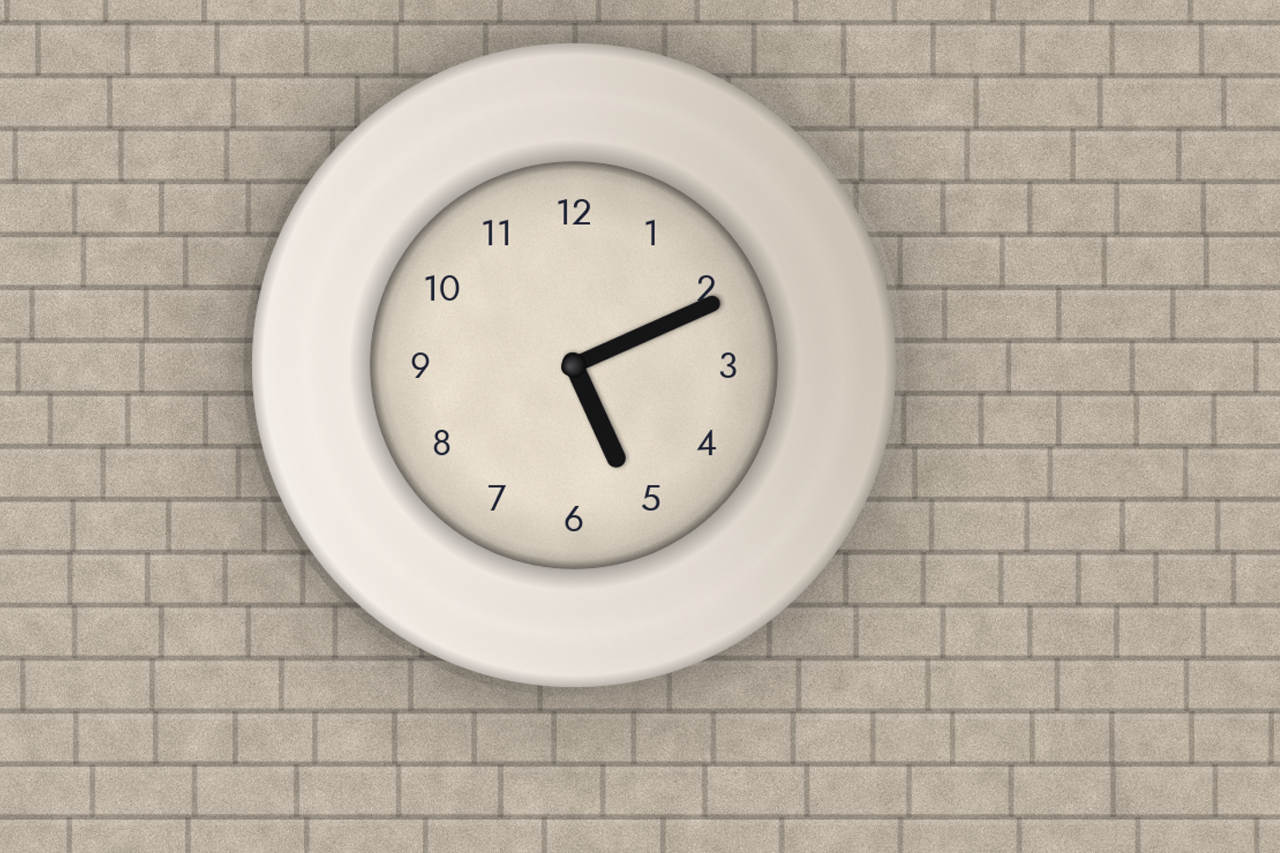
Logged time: 5,11
